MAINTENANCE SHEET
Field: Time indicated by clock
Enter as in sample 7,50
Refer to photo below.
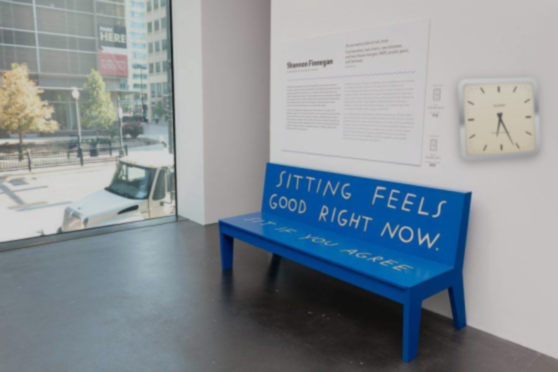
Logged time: 6,26
